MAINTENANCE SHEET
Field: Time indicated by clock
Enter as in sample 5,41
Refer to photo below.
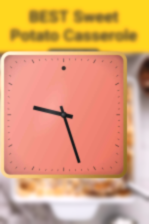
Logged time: 9,27
